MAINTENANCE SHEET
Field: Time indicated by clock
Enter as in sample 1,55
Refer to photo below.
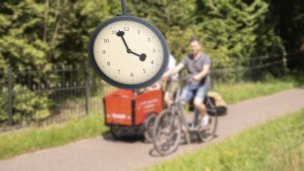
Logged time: 3,57
